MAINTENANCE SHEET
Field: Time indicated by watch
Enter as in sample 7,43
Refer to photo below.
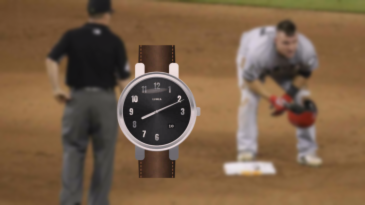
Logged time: 8,11
